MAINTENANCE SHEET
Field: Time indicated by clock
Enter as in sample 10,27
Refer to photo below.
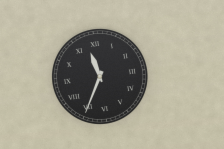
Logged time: 11,35
